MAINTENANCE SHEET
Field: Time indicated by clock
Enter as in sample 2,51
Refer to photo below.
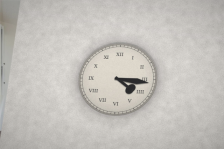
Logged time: 4,16
